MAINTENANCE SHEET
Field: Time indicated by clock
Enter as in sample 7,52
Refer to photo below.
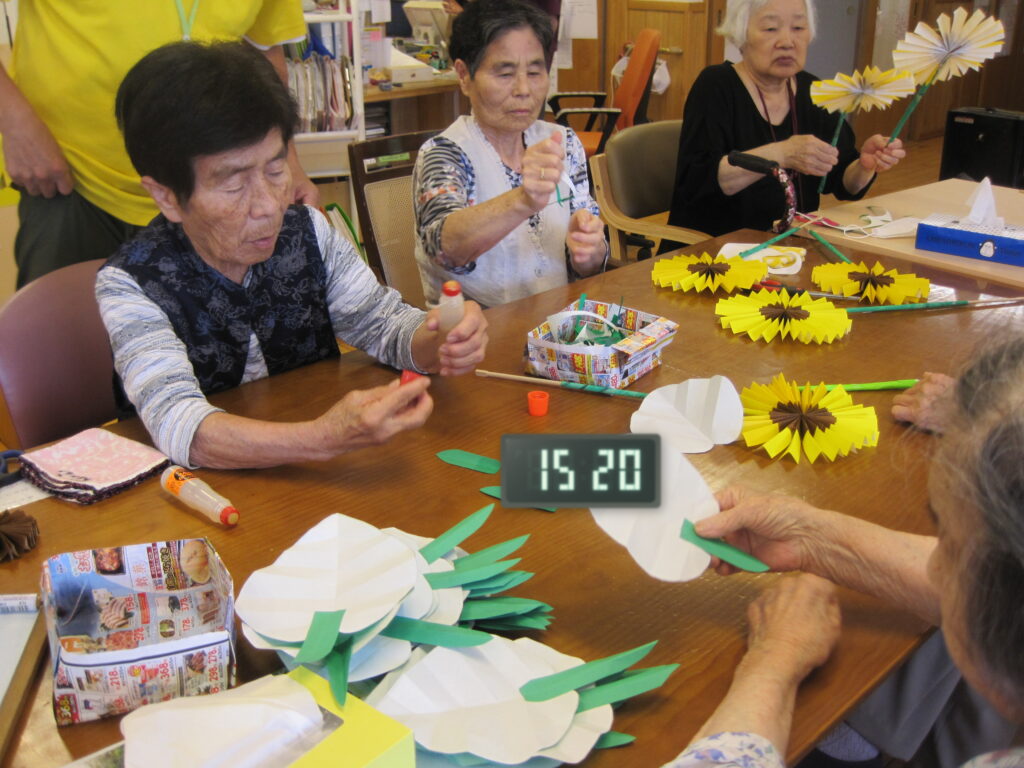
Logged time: 15,20
